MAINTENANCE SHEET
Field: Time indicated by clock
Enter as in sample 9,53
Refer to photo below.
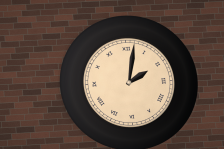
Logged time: 2,02
